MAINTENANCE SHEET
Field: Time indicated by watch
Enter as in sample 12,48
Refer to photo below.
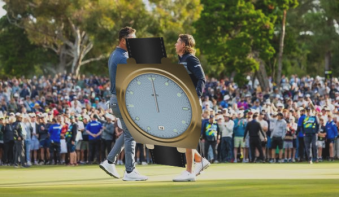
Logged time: 12,00
